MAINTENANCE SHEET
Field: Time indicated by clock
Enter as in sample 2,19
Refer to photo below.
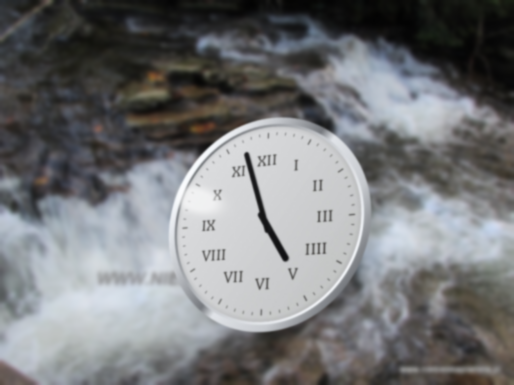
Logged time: 4,57
